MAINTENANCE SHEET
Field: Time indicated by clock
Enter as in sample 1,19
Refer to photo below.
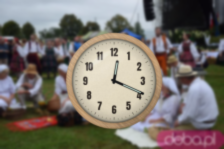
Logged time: 12,19
